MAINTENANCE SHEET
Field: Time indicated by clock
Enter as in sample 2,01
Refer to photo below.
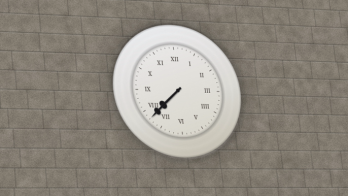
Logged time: 7,38
